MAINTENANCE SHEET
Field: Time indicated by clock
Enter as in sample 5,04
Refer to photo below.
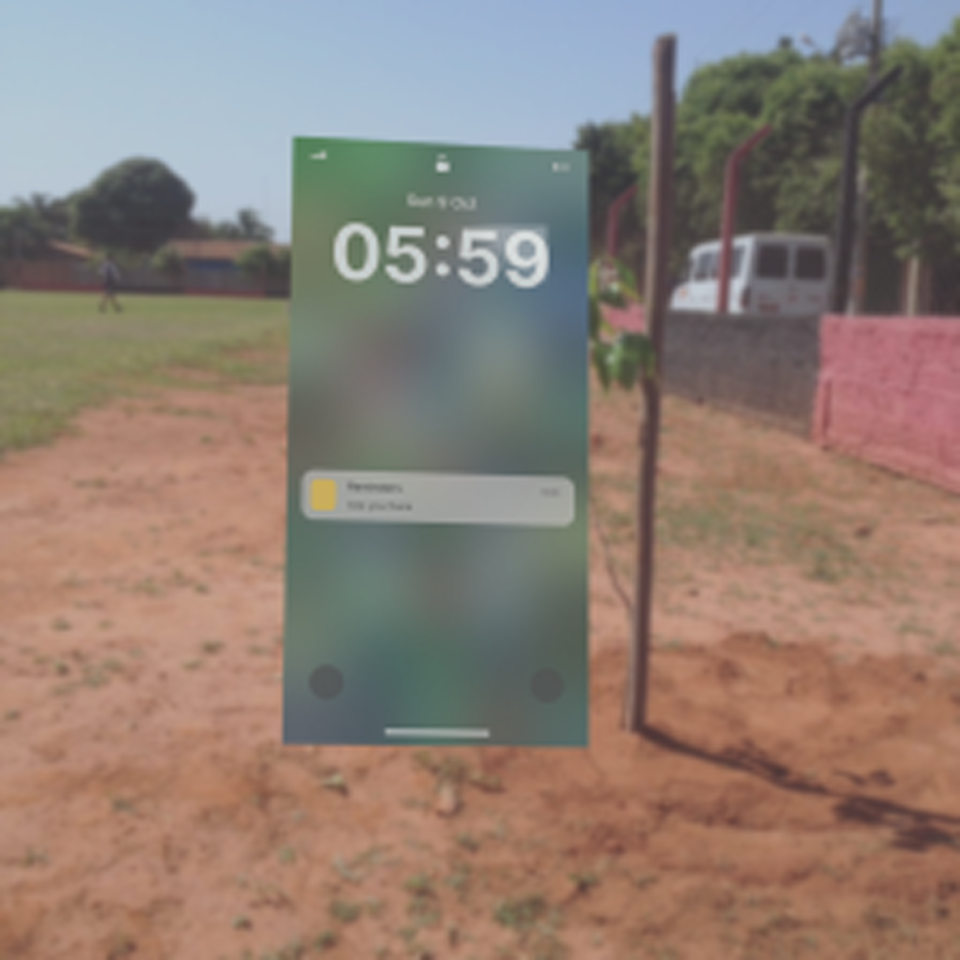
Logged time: 5,59
